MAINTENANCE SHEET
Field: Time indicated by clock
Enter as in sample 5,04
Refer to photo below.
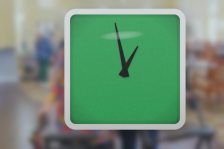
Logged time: 12,58
